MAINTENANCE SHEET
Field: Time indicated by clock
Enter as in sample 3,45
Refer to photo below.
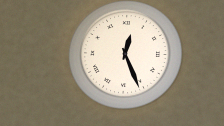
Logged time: 12,26
